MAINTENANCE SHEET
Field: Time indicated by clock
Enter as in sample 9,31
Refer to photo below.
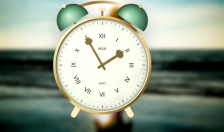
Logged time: 1,55
